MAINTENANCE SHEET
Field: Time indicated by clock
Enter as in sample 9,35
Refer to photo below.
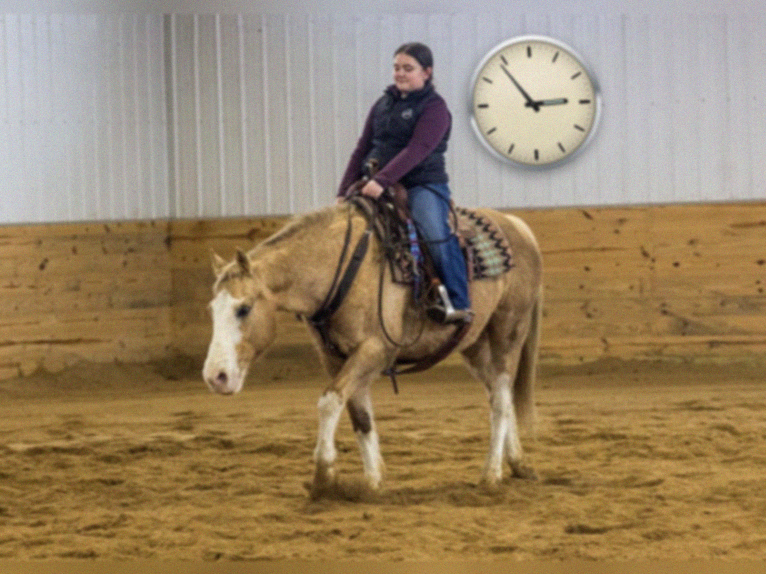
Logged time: 2,54
